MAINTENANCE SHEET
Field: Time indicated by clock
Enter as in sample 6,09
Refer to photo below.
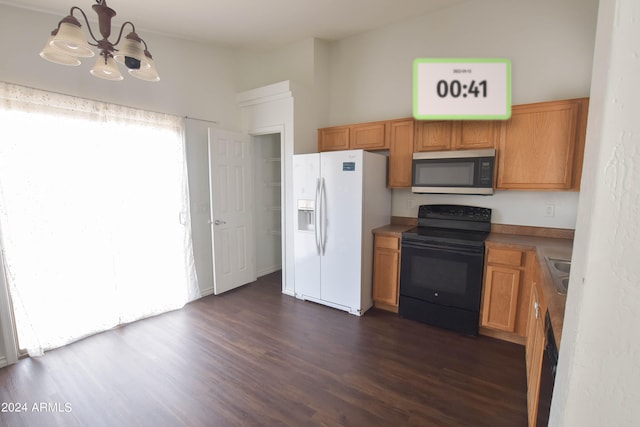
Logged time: 0,41
